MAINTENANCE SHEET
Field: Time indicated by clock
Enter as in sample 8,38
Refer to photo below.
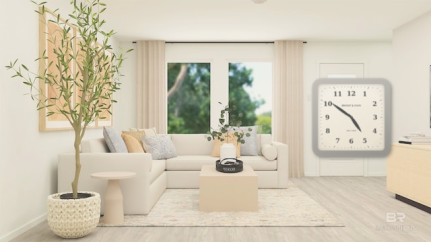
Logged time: 4,51
